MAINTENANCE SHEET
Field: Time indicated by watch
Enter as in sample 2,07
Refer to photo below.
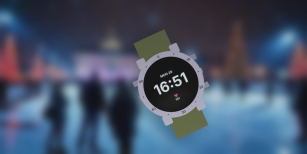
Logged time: 16,51
